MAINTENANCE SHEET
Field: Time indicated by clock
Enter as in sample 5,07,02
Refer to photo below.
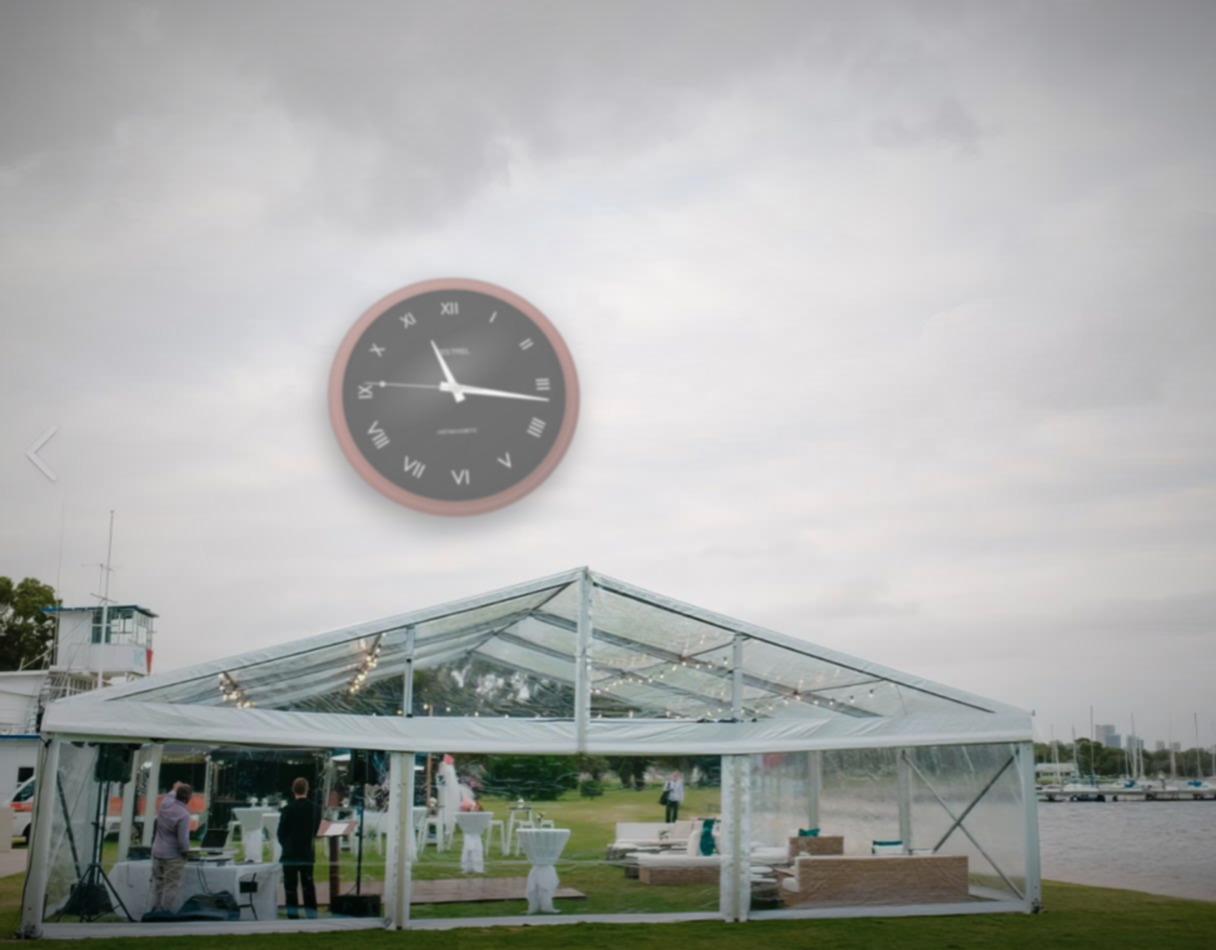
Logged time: 11,16,46
